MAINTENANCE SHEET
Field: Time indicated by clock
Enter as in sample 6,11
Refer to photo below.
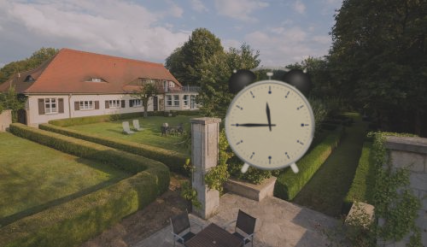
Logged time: 11,45
